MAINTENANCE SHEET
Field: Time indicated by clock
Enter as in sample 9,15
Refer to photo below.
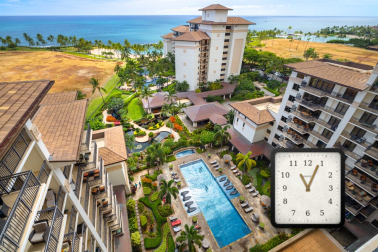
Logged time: 11,04
